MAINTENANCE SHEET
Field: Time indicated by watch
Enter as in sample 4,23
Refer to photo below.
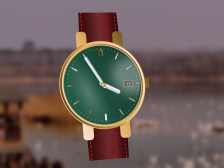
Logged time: 3,55
